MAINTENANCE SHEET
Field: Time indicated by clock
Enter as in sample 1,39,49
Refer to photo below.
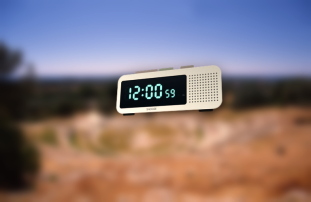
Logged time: 12,00,59
